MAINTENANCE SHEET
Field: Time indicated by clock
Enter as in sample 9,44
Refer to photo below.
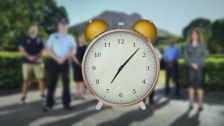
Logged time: 7,07
